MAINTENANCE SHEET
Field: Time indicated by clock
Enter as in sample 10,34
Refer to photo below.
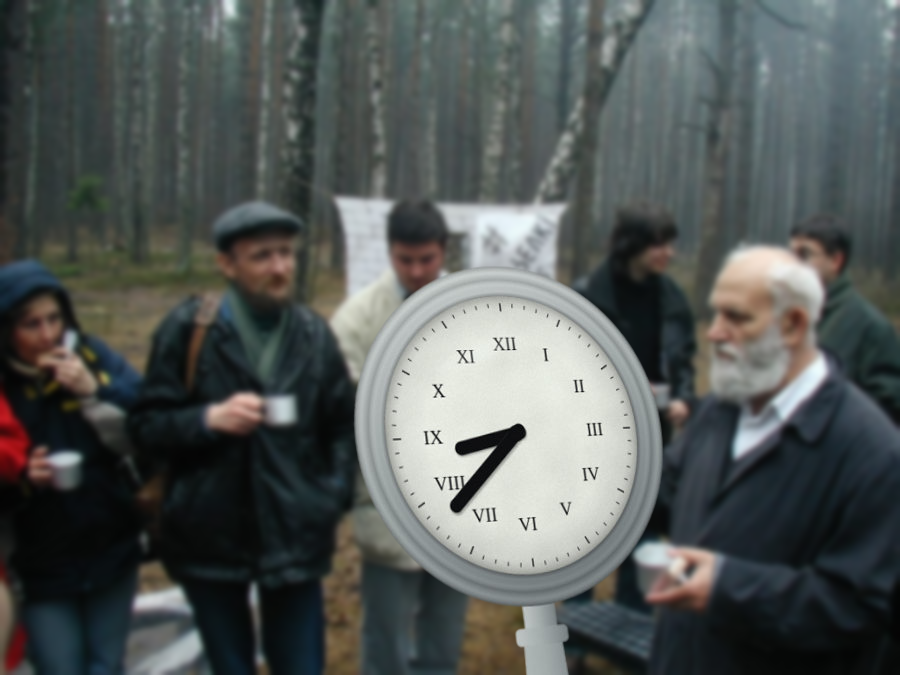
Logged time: 8,38
